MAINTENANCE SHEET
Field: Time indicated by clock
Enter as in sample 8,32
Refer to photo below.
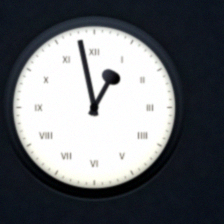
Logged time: 12,58
